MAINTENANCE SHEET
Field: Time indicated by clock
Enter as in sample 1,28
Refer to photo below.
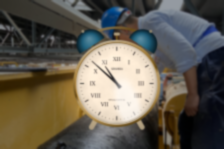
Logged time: 10,52
